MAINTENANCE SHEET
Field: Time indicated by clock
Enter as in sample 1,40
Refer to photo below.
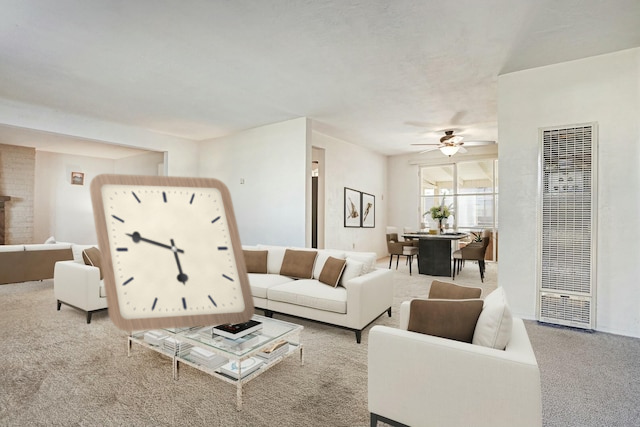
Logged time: 5,48
